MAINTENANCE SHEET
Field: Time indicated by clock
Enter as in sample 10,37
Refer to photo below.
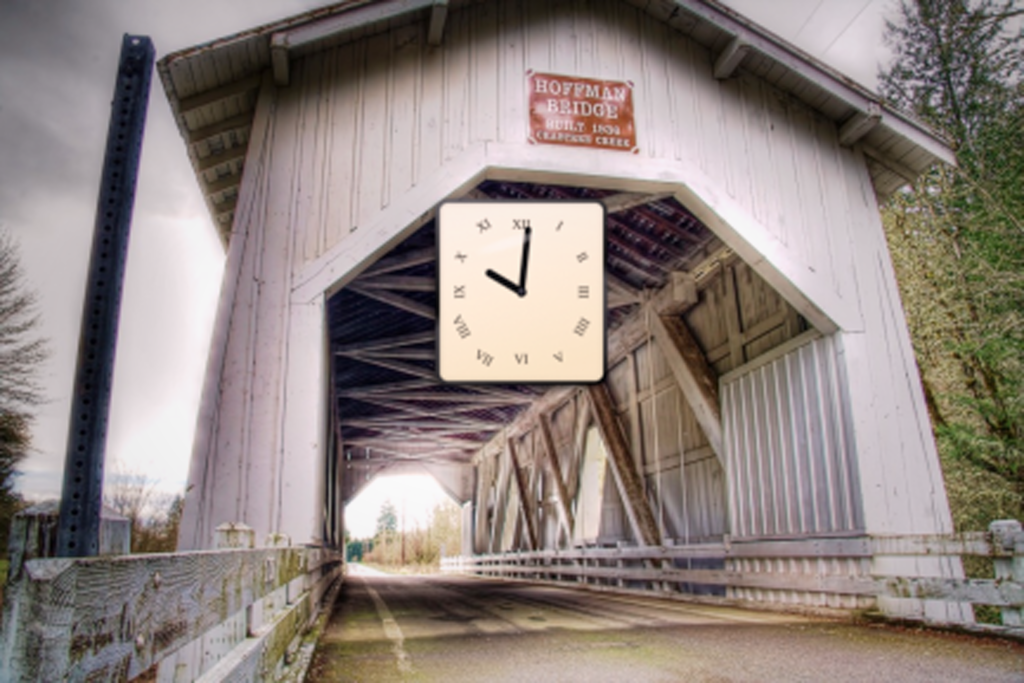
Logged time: 10,01
